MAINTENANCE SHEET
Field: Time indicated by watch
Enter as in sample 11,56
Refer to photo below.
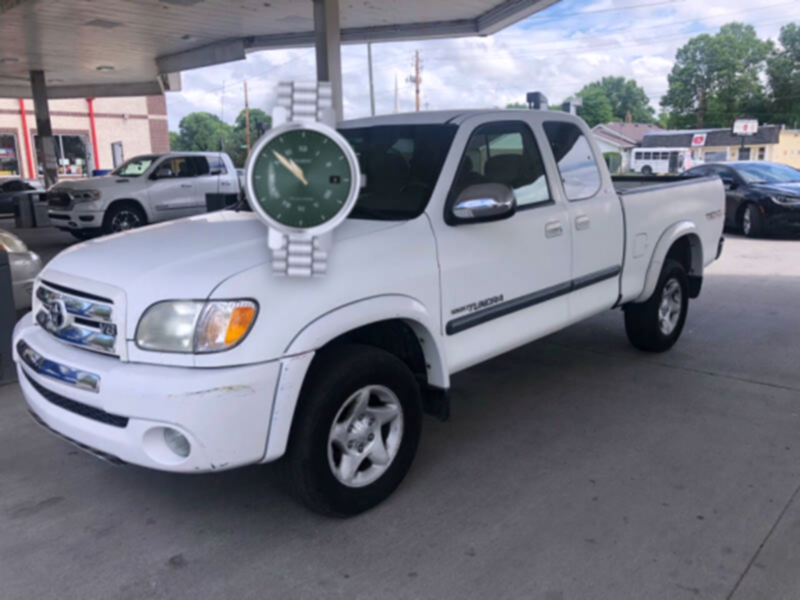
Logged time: 10,52
